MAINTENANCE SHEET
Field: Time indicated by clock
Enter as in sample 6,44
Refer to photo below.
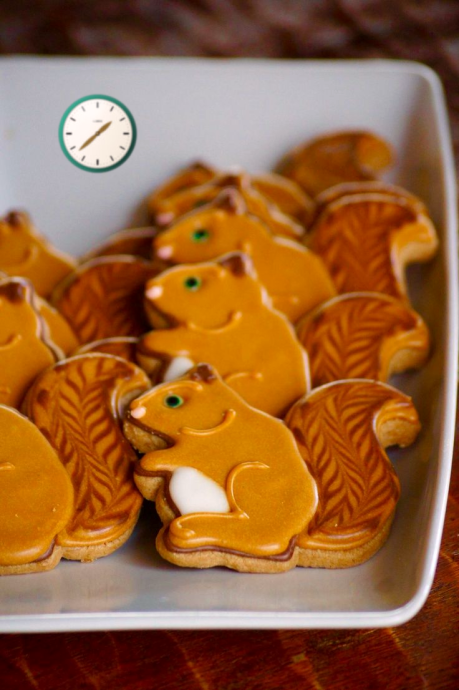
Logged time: 1,38
